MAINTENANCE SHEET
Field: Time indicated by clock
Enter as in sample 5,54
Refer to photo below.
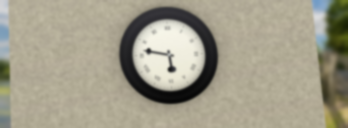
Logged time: 5,47
